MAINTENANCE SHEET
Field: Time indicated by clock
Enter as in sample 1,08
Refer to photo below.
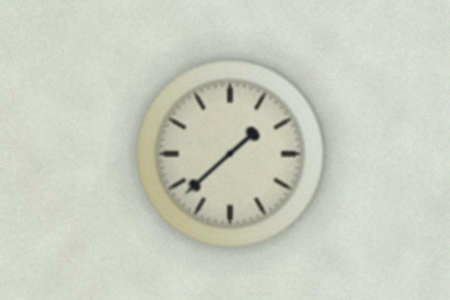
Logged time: 1,38
